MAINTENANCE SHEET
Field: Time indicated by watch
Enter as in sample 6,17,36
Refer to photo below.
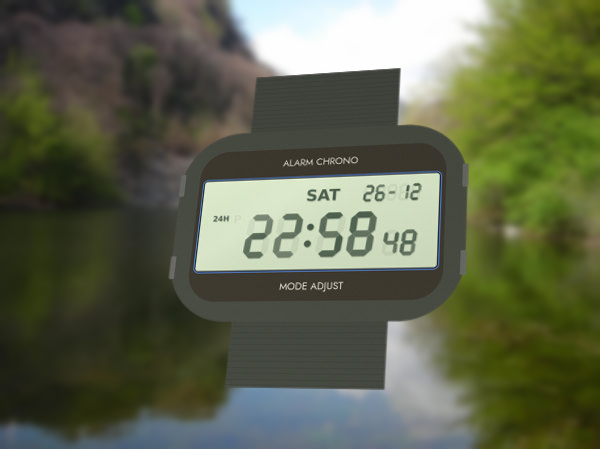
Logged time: 22,58,48
